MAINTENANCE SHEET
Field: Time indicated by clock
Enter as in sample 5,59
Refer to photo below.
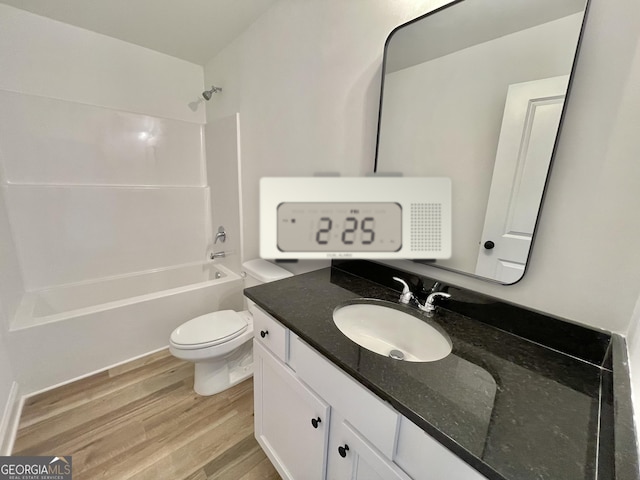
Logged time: 2,25
